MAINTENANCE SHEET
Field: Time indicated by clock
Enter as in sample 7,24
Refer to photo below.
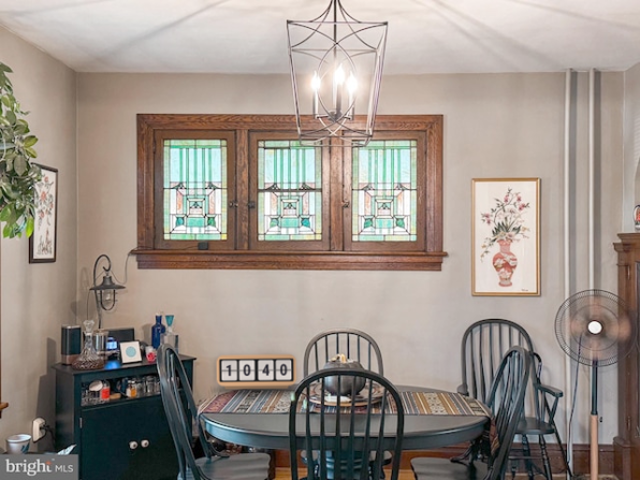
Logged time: 10,40
